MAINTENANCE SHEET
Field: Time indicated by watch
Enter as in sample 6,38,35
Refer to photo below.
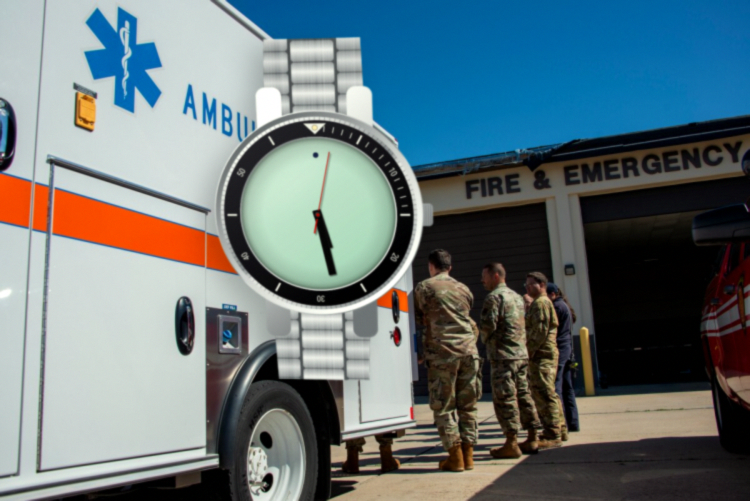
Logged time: 5,28,02
